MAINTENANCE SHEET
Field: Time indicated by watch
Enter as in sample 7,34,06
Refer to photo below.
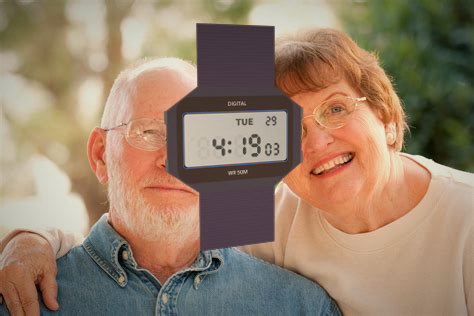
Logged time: 4,19,03
